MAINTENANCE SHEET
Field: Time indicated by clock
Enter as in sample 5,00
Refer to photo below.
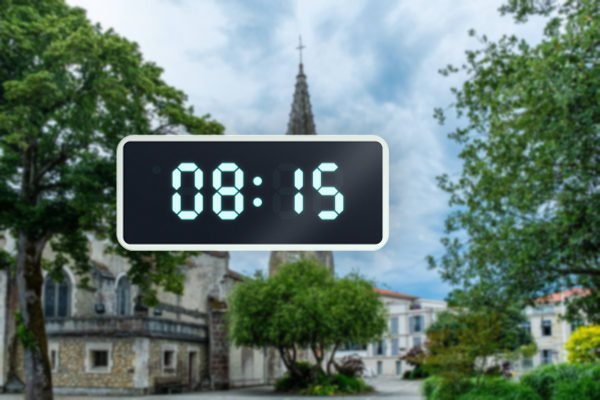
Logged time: 8,15
